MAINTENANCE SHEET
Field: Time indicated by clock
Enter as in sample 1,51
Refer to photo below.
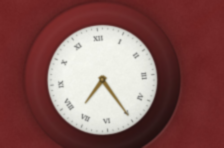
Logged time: 7,25
